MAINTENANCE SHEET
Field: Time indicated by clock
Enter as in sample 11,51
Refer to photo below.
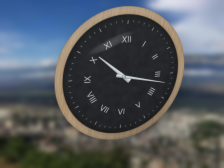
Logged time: 10,17
